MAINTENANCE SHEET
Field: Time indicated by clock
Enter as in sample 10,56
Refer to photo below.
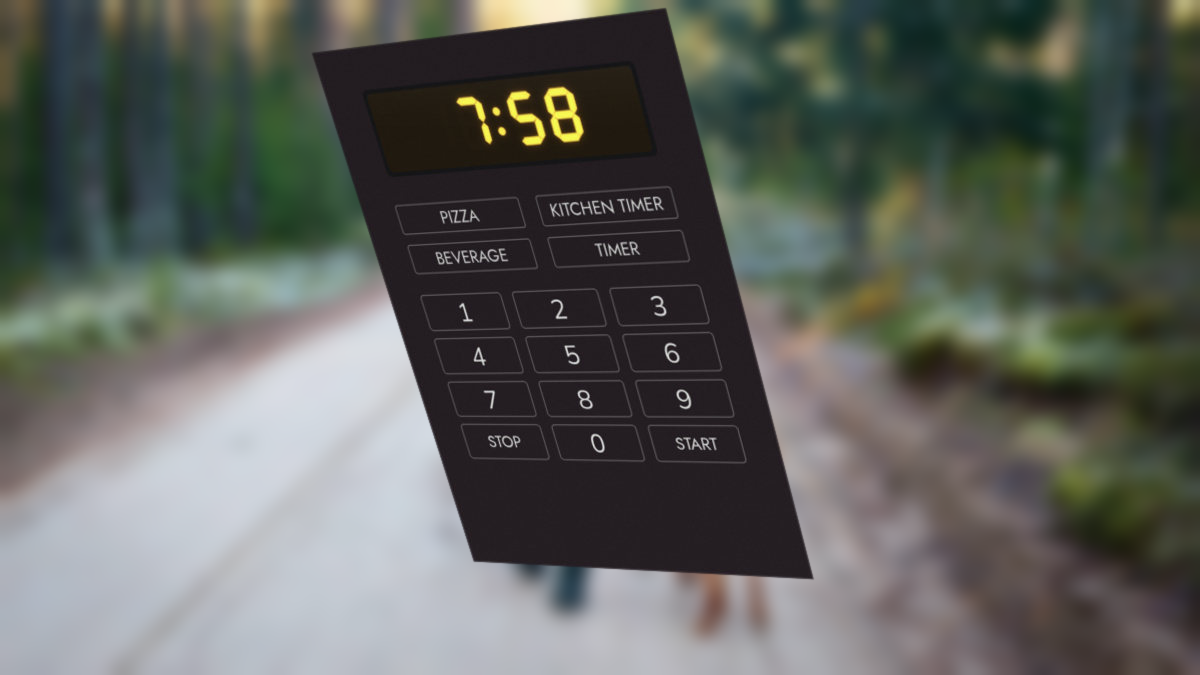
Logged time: 7,58
